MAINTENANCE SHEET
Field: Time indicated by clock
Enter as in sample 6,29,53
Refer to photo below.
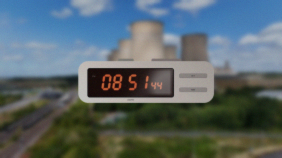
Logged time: 8,51,44
